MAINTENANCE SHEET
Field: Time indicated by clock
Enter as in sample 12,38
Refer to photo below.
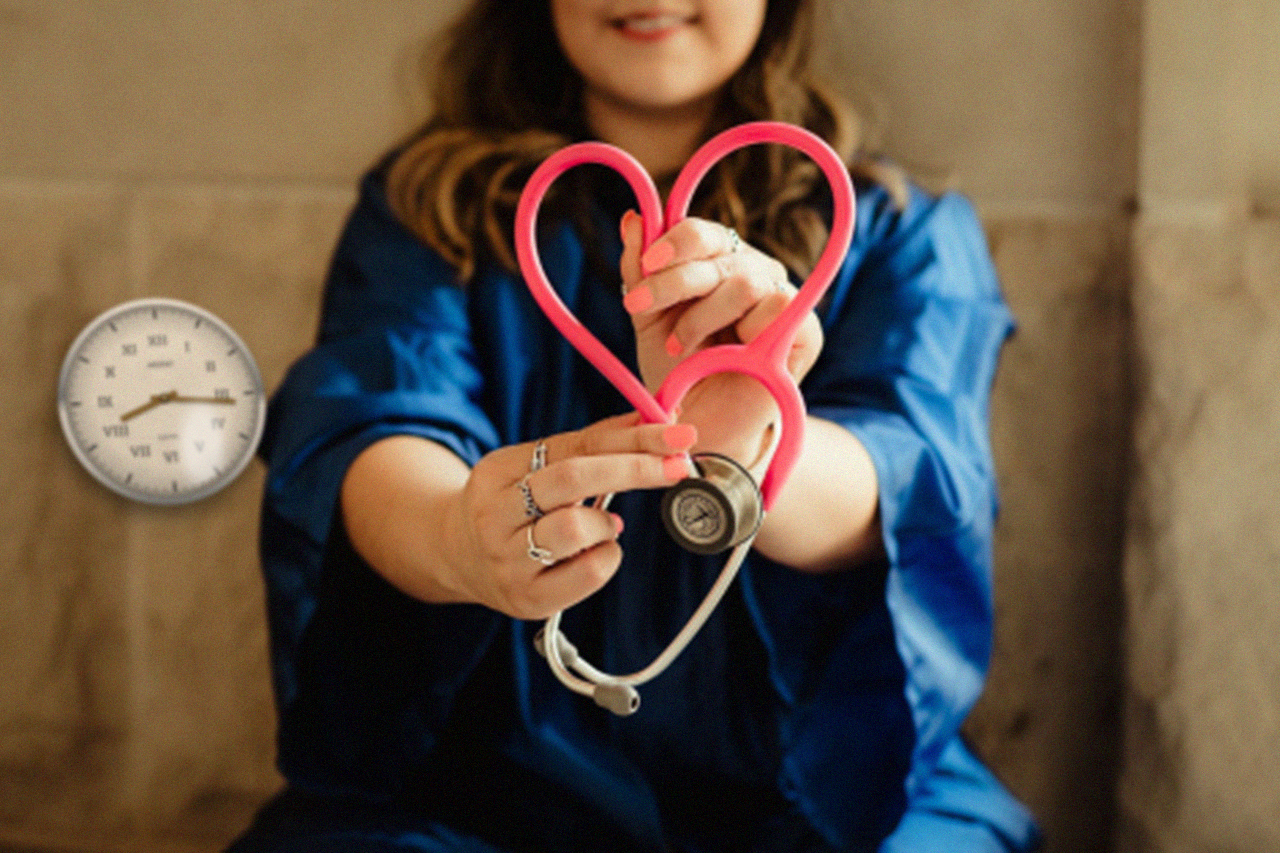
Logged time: 8,16
